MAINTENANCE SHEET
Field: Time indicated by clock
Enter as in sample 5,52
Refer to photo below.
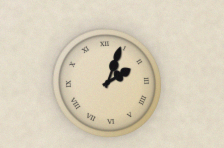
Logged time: 2,04
